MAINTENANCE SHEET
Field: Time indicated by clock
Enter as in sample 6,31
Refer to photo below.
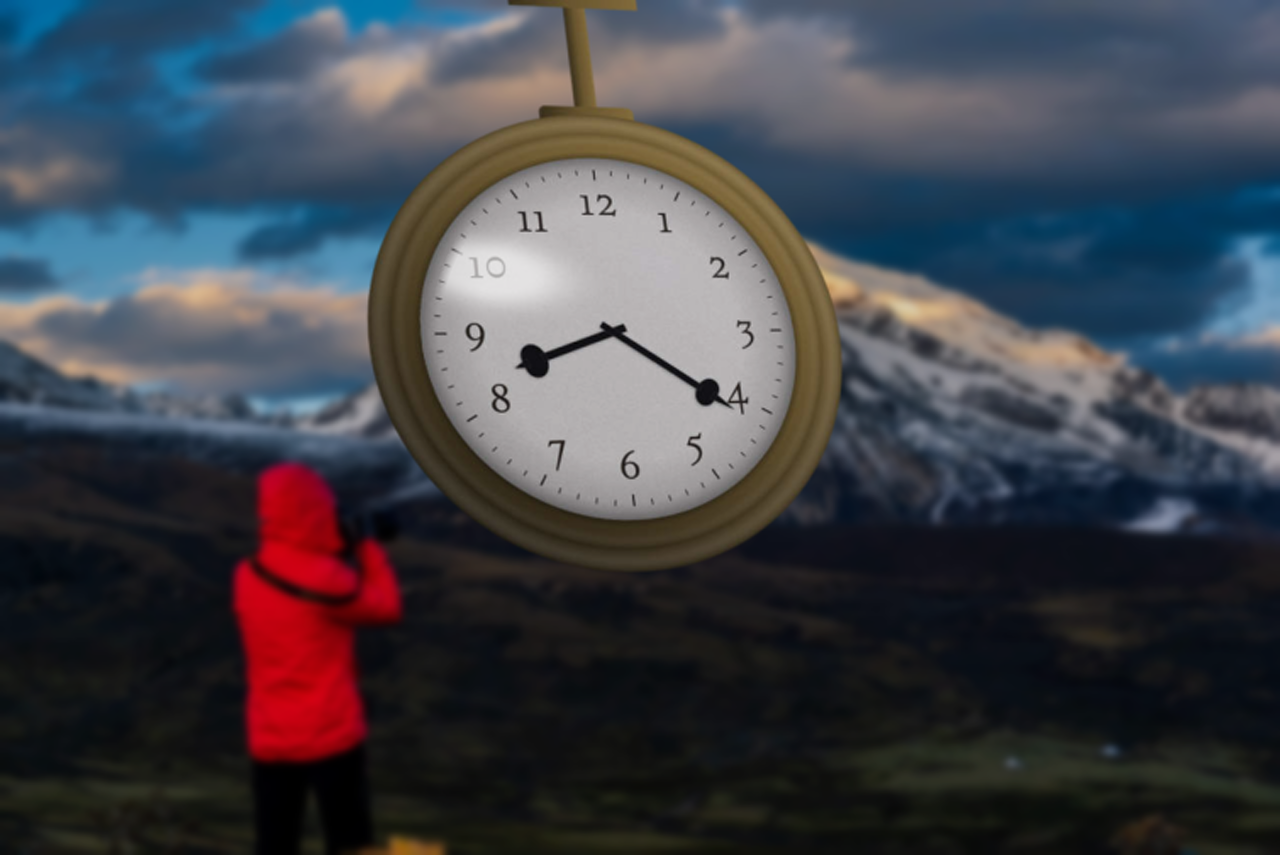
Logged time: 8,21
